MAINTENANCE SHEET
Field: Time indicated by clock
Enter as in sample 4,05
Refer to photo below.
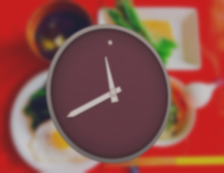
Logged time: 11,41
